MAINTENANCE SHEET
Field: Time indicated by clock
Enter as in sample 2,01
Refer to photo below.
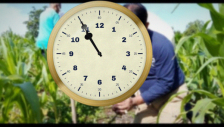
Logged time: 10,55
